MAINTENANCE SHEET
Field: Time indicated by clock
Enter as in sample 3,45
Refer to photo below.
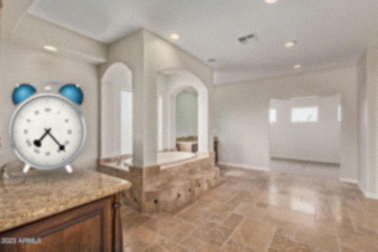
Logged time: 7,23
